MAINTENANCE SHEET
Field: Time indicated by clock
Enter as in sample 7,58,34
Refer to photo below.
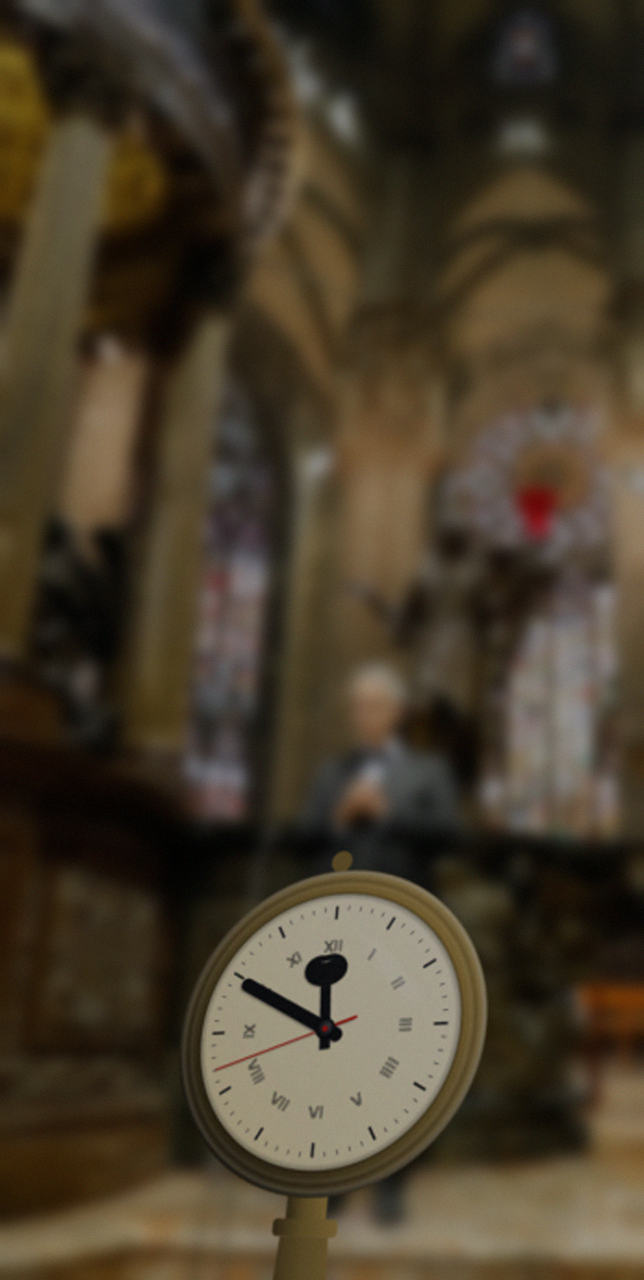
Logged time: 11,49,42
